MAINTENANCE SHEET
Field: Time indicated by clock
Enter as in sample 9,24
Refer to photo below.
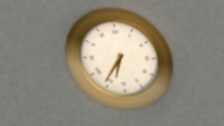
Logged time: 6,36
